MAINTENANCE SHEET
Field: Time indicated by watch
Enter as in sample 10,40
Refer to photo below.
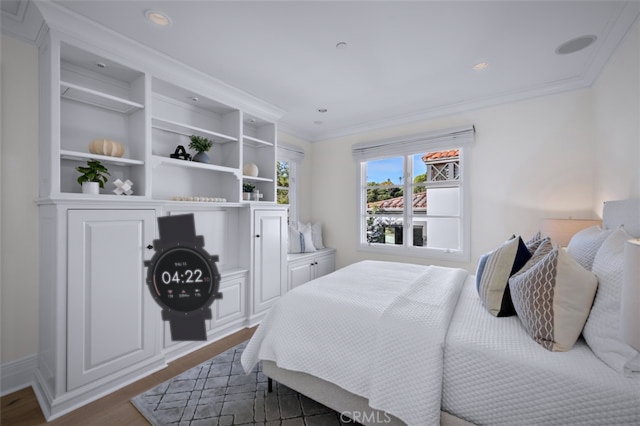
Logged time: 4,22
